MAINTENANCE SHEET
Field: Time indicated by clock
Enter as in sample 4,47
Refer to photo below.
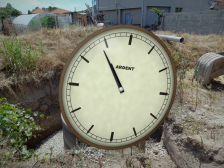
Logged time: 10,54
